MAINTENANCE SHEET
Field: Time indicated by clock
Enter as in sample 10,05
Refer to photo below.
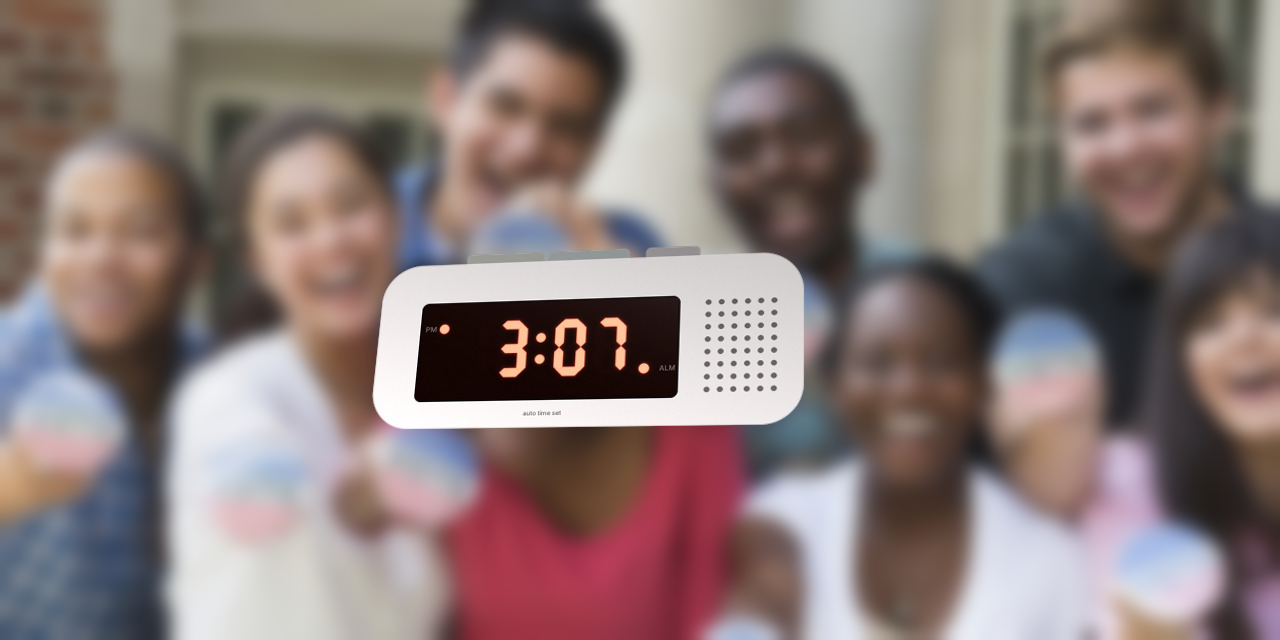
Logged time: 3,07
